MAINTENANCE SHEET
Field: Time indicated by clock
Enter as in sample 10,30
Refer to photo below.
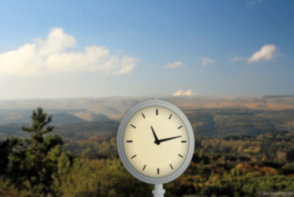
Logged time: 11,13
